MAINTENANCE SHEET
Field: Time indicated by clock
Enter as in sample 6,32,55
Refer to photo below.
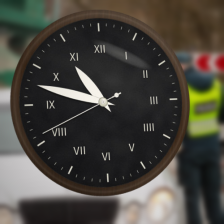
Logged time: 10,47,41
